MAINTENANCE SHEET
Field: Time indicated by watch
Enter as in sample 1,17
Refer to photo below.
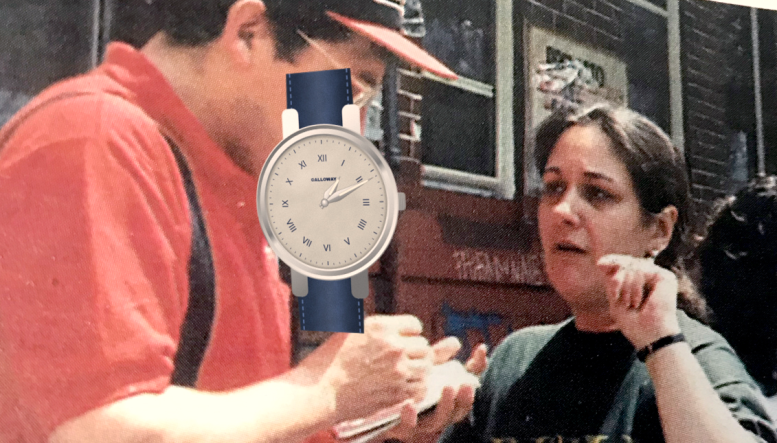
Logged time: 1,11
